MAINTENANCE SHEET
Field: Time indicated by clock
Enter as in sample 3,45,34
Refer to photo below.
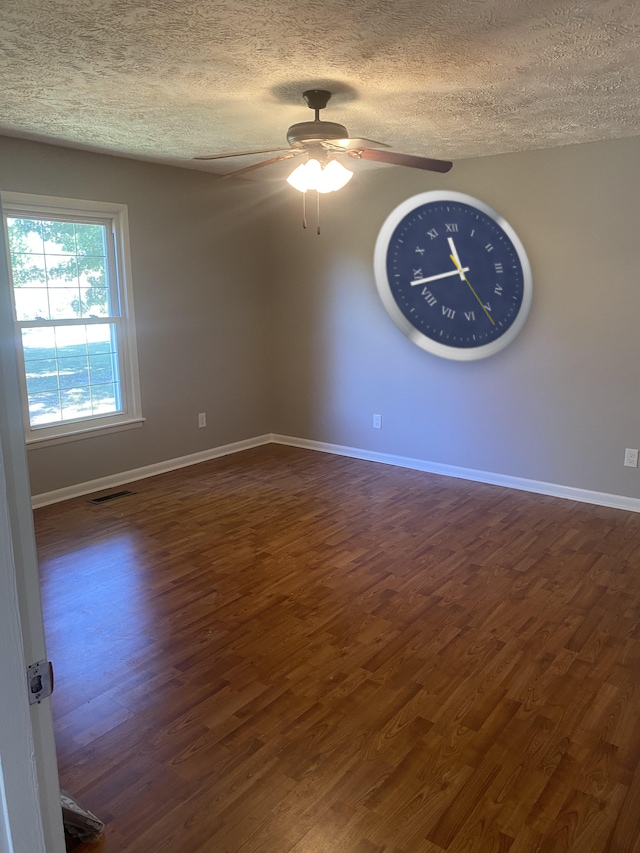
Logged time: 11,43,26
